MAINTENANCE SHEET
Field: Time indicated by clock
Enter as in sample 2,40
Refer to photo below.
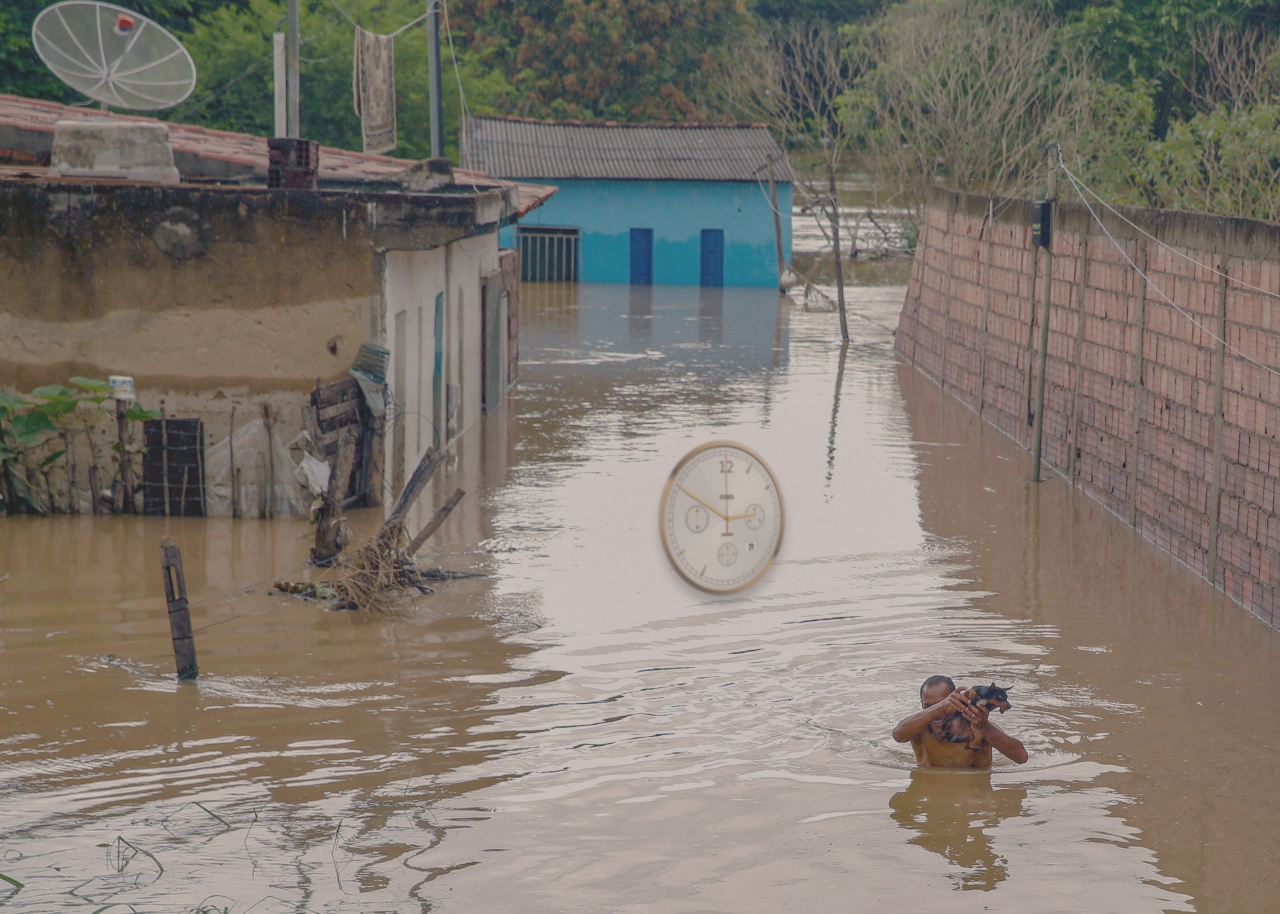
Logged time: 2,50
